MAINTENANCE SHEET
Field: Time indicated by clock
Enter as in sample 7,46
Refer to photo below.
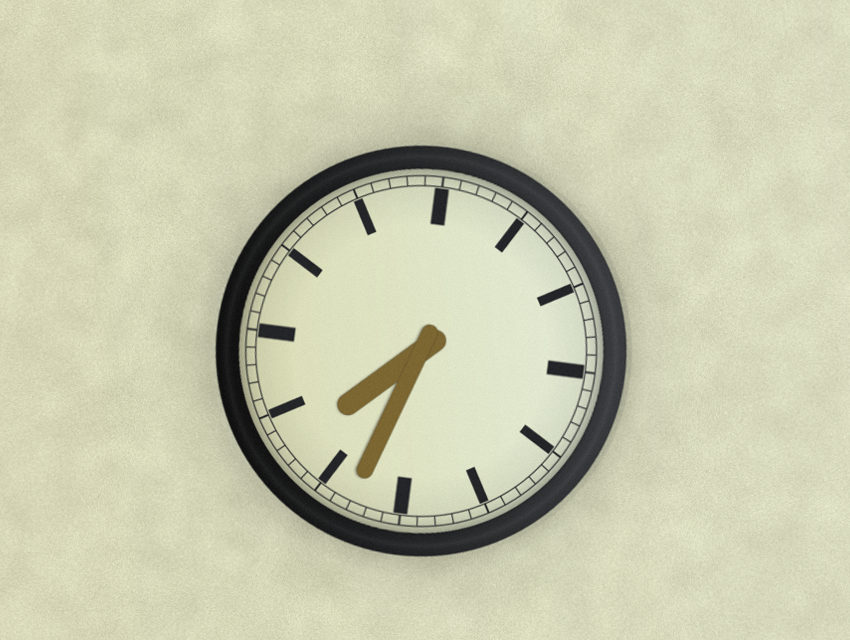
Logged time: 7,33
